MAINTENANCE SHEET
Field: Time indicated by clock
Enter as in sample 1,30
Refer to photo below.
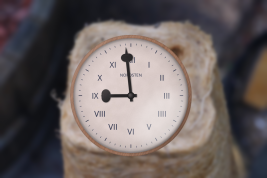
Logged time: 8,59
